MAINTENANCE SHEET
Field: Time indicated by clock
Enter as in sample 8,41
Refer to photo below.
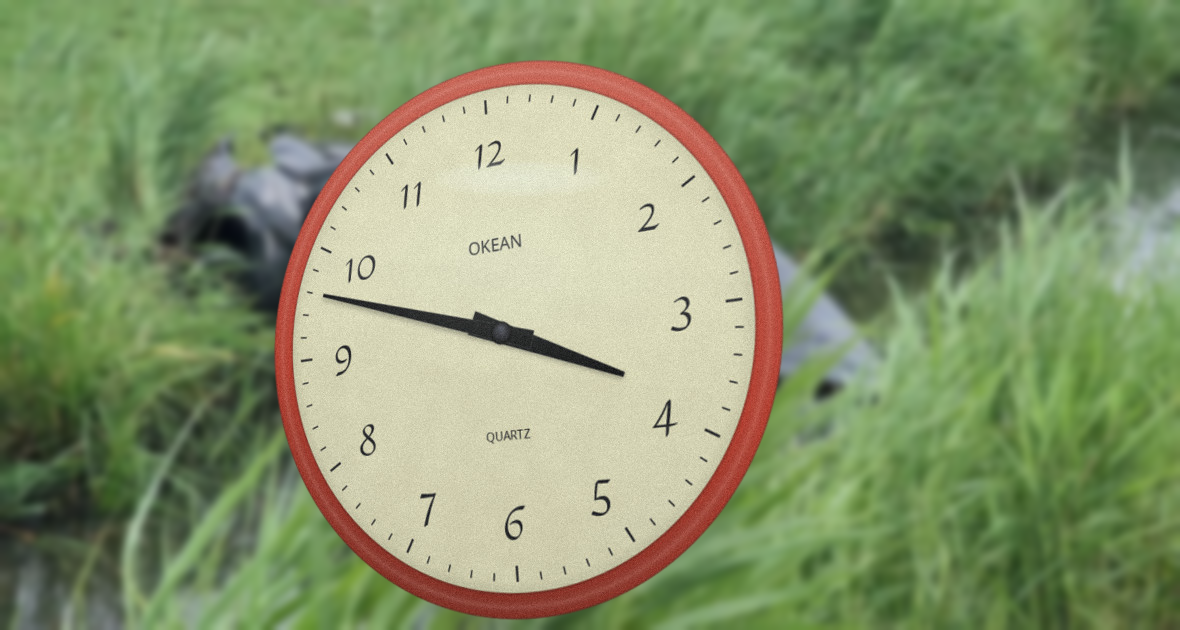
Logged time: 3,48
